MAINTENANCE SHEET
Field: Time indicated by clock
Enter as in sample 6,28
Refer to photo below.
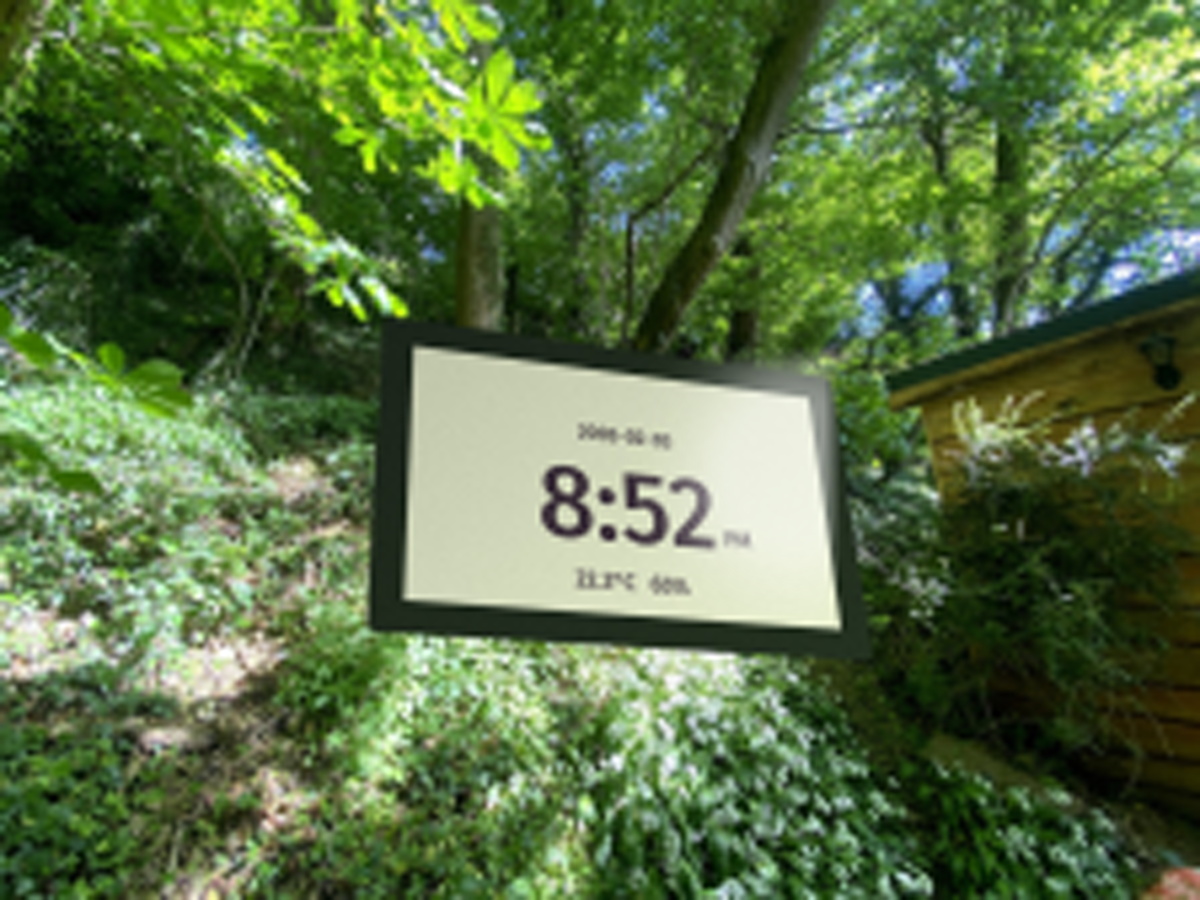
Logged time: 8,52
